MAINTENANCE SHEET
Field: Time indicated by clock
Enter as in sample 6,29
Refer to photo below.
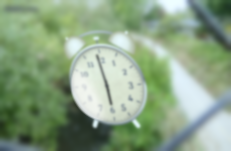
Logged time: 5,59
